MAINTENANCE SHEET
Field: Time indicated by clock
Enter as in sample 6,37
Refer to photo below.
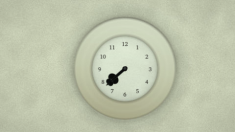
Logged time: 7,38
